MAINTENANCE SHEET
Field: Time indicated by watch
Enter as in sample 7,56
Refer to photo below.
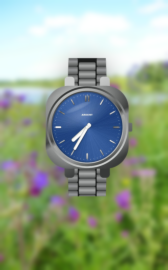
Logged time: 7,35
